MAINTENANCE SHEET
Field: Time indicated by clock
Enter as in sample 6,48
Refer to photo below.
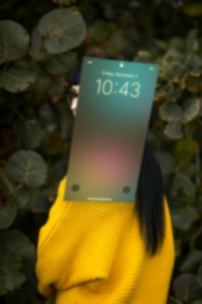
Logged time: 10,43
